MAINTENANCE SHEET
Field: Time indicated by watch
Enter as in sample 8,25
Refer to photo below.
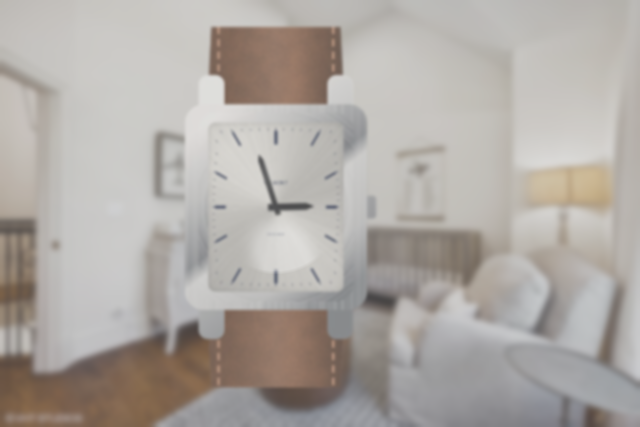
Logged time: 2,57
